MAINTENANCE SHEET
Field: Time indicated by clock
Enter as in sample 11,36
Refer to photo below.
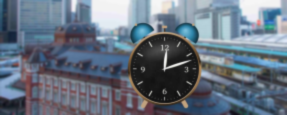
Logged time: 12,12
